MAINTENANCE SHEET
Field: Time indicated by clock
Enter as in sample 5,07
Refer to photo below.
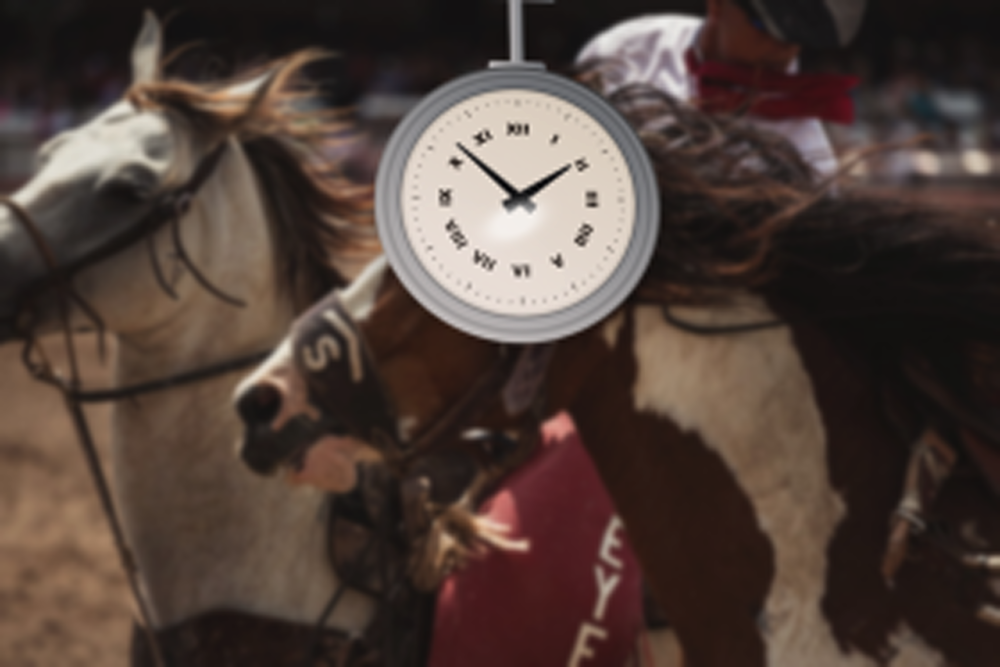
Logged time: 1,52
